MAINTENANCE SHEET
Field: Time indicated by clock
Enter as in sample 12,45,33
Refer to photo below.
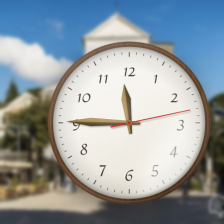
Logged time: 11,45,13
